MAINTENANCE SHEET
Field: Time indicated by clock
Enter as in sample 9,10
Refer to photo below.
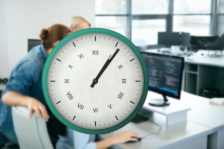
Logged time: 1,06
